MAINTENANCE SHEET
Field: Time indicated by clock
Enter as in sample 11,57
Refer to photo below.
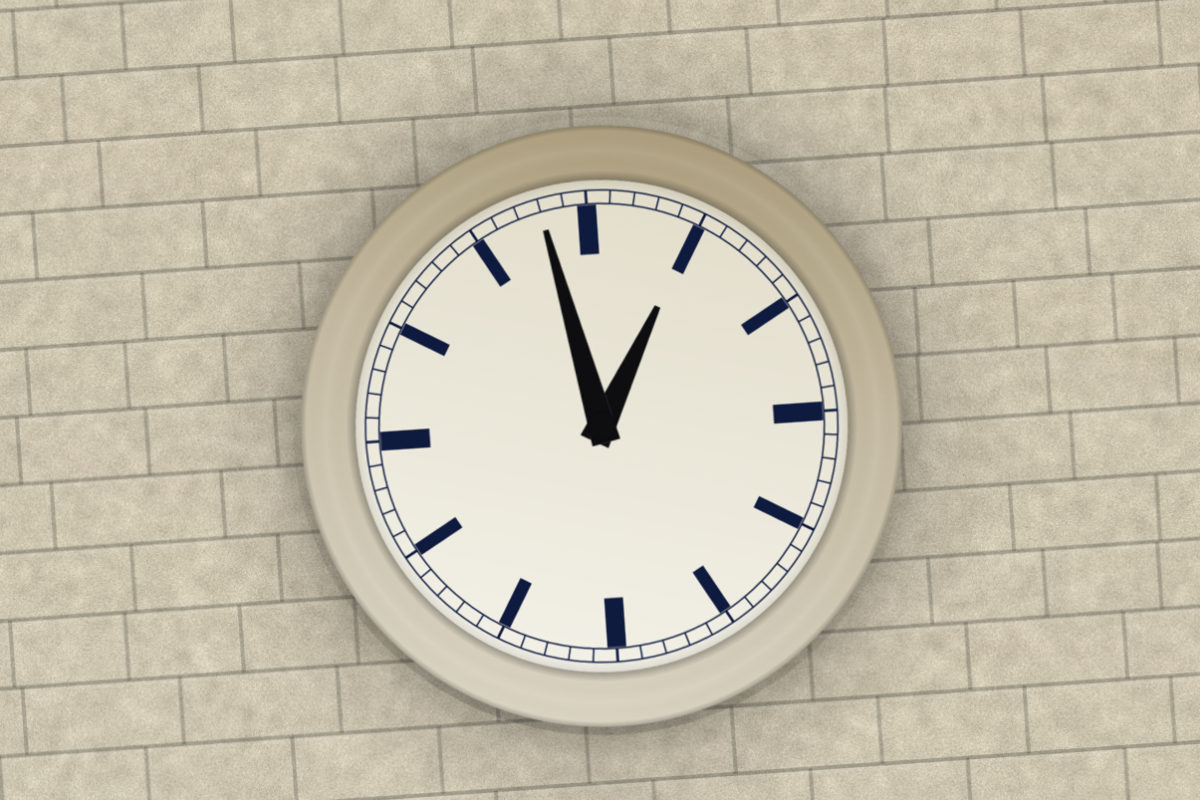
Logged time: 12,58
